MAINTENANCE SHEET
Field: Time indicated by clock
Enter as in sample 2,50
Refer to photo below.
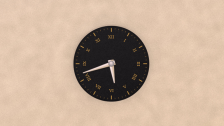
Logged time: 5,42
